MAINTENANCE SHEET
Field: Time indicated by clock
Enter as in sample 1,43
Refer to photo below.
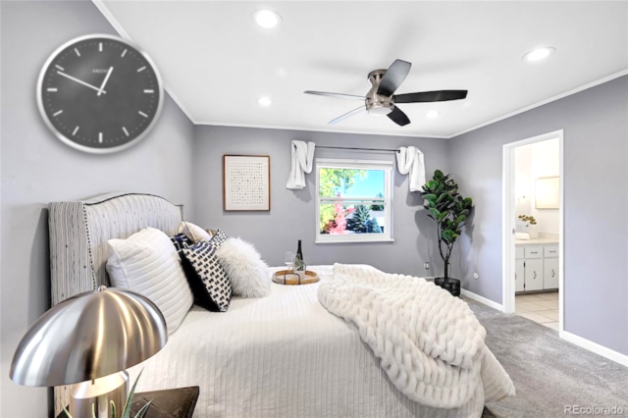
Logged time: 12,49
